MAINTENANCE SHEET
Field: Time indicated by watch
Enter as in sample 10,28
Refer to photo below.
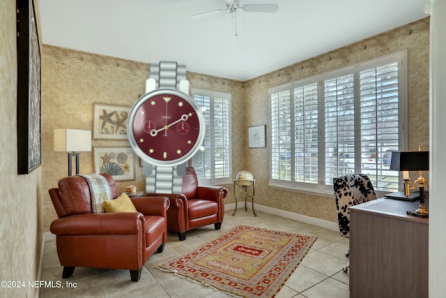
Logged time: 8,10
